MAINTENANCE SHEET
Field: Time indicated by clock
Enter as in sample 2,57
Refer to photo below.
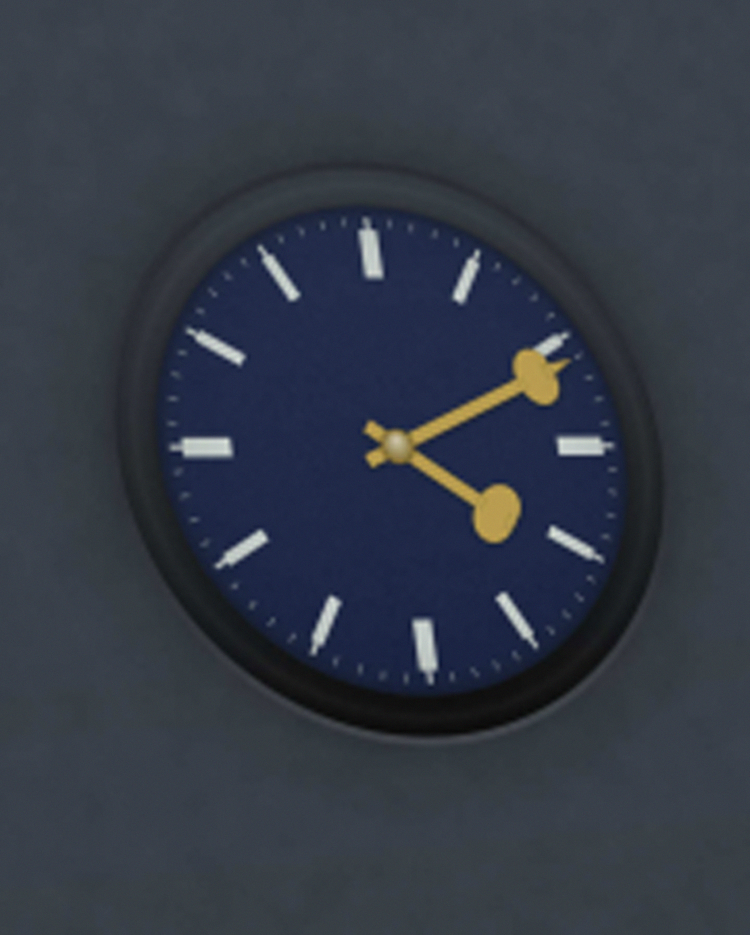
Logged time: 4,11
